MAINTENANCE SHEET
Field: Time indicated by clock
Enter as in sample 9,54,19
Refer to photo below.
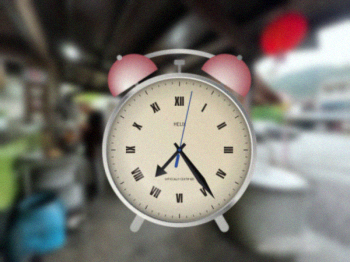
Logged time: 7,24,02
